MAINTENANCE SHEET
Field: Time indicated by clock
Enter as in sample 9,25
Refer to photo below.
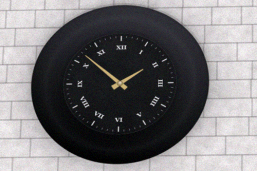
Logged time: 1,52
